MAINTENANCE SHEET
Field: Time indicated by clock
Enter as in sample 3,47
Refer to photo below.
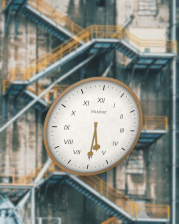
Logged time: 5,30
